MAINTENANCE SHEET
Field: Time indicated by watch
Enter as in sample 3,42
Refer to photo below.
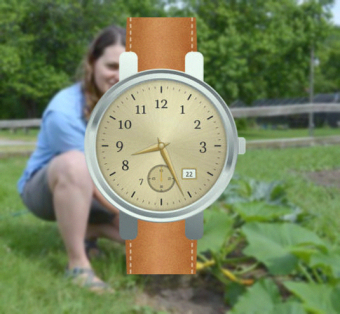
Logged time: 8,26
